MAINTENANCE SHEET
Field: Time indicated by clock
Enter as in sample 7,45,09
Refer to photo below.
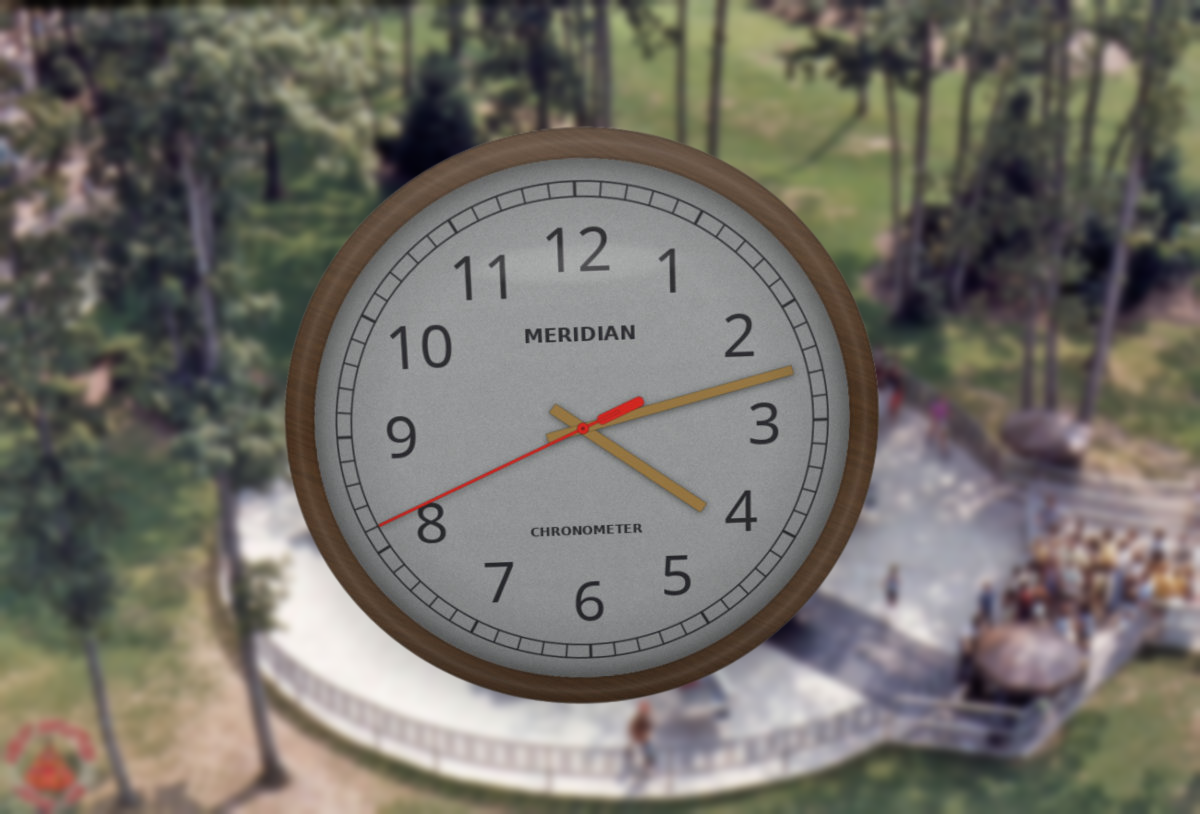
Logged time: 4,12,41
